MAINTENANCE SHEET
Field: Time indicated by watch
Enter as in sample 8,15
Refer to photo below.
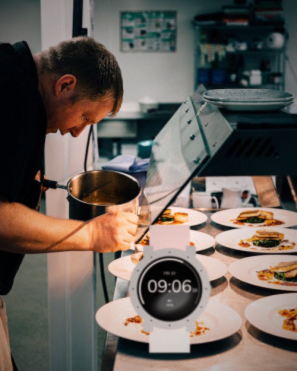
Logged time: 9,06
